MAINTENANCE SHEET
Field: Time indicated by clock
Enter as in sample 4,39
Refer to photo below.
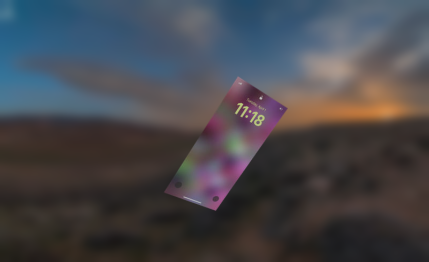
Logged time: 11,18
